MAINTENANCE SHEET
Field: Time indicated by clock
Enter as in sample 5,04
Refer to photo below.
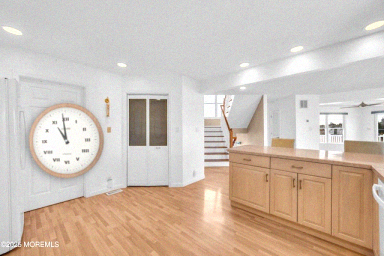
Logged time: 10,59
